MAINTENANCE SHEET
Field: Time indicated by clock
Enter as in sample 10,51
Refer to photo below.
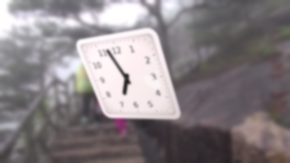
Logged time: 6,57
